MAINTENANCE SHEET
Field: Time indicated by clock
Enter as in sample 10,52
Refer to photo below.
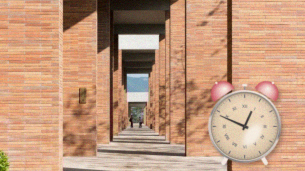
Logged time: 12,49
